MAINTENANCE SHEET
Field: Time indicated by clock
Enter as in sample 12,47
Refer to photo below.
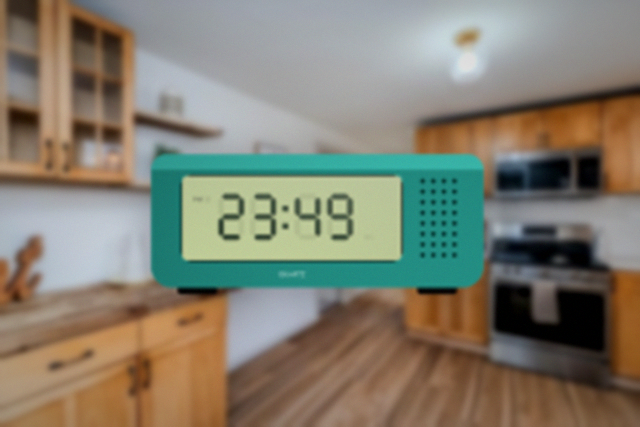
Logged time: 23,49
